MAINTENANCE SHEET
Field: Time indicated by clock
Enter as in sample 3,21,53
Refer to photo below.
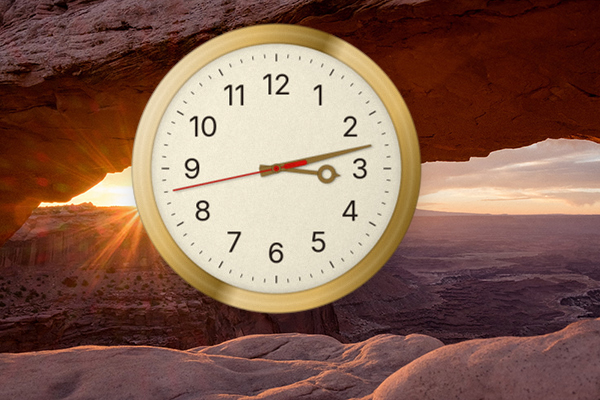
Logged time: 3,12,43
